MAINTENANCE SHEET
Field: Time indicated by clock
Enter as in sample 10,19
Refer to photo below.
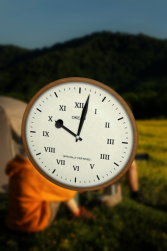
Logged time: 10,02
